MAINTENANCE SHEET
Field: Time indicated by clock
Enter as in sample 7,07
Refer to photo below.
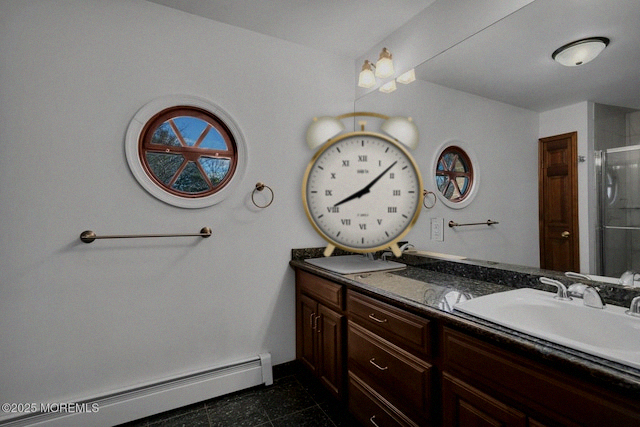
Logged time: 8,08
